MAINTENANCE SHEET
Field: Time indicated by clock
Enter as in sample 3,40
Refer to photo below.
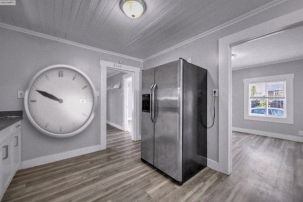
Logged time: 9,49
